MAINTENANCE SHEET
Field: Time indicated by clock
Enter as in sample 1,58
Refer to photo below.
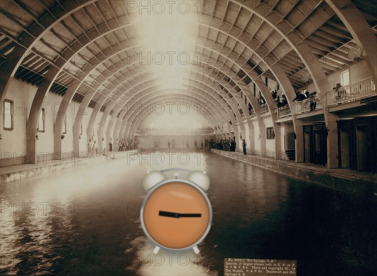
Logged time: 9,15
